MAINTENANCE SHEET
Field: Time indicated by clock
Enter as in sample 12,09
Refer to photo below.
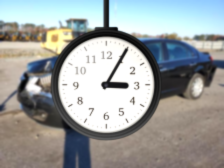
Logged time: 3,05
